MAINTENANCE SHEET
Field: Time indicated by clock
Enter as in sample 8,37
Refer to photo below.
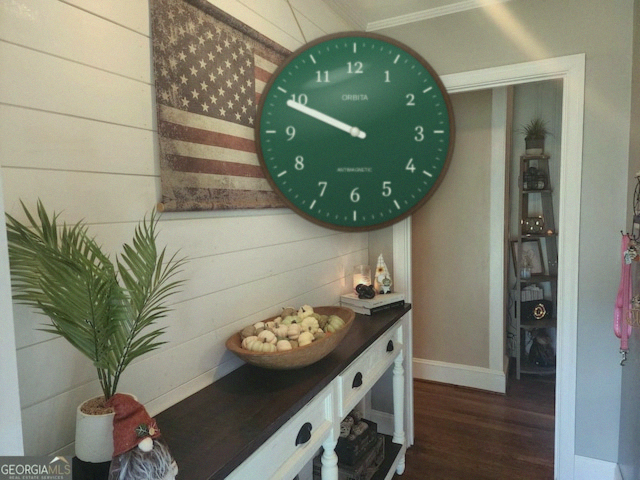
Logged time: 9,49
